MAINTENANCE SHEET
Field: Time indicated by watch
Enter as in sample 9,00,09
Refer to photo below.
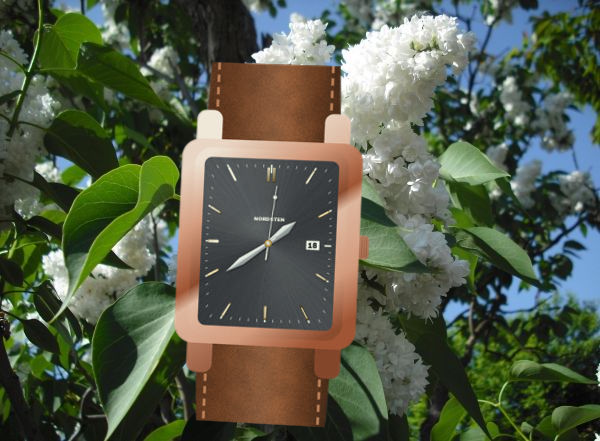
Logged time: 1,39,01
